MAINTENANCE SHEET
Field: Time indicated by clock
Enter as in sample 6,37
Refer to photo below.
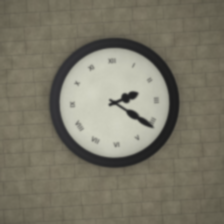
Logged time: 2,21
